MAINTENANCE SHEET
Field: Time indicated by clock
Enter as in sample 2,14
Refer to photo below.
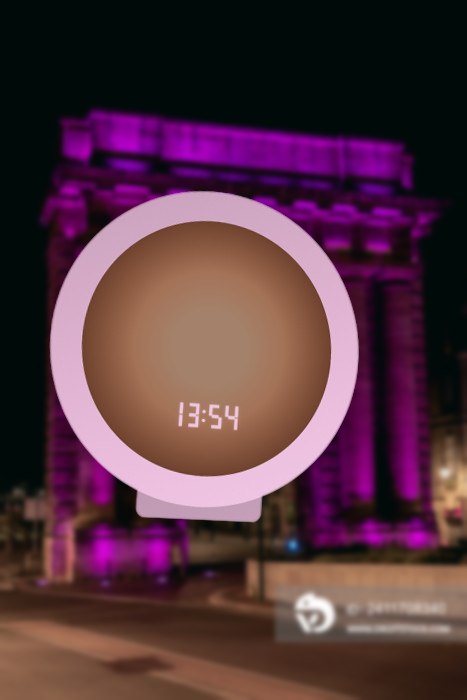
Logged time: 13,54
